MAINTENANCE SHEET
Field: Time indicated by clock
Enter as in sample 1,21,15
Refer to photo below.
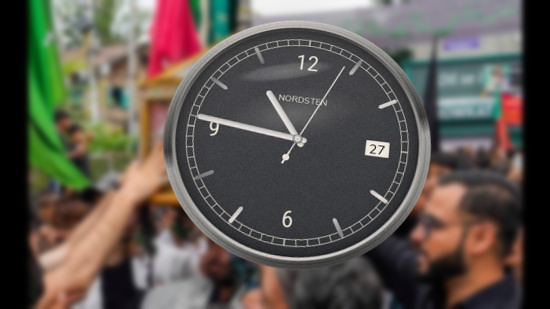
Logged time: 10,46,04
